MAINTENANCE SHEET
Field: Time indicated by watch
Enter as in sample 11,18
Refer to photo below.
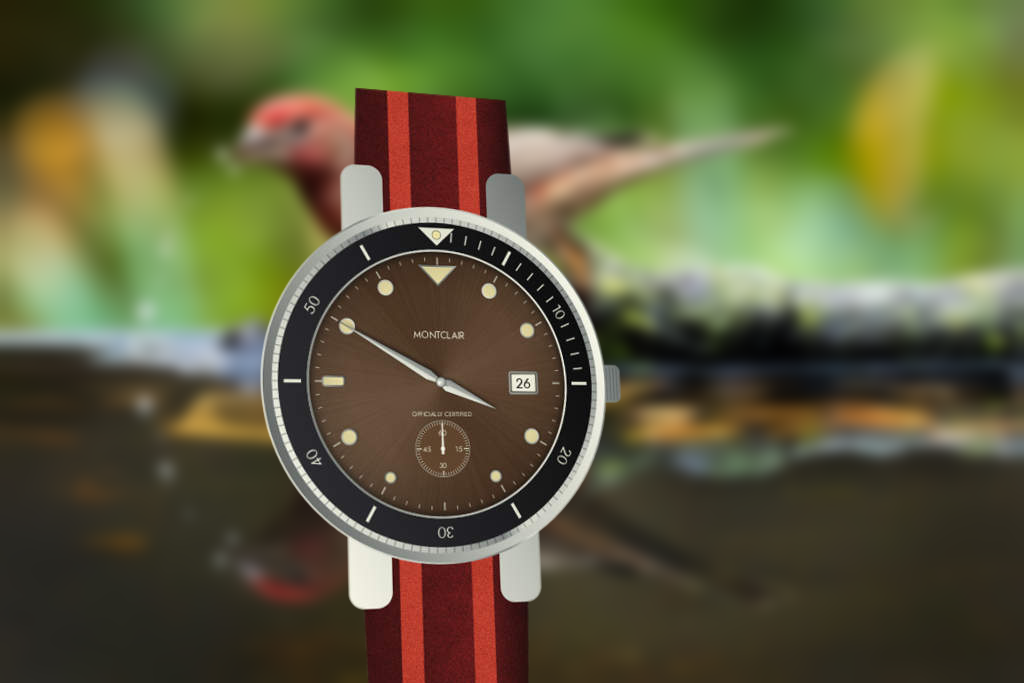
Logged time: 3,50
